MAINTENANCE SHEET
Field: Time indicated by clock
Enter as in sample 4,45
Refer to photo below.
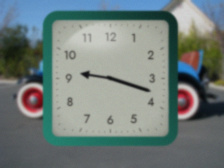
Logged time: 9,18
